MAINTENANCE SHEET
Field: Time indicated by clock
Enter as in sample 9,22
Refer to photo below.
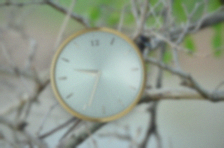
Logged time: 9,34
